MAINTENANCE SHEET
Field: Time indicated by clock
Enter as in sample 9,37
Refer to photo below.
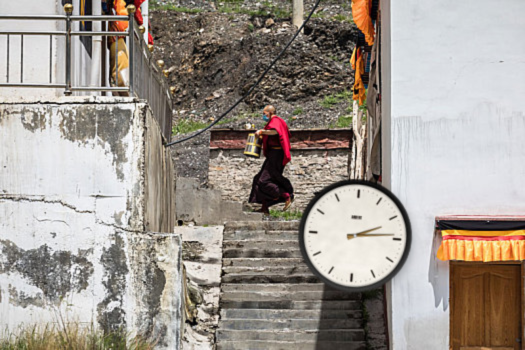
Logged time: 2,14
